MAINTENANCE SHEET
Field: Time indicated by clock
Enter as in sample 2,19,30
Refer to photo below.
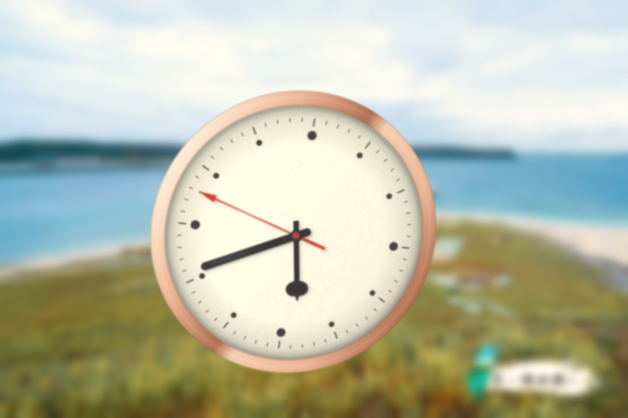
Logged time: 5,40,48
